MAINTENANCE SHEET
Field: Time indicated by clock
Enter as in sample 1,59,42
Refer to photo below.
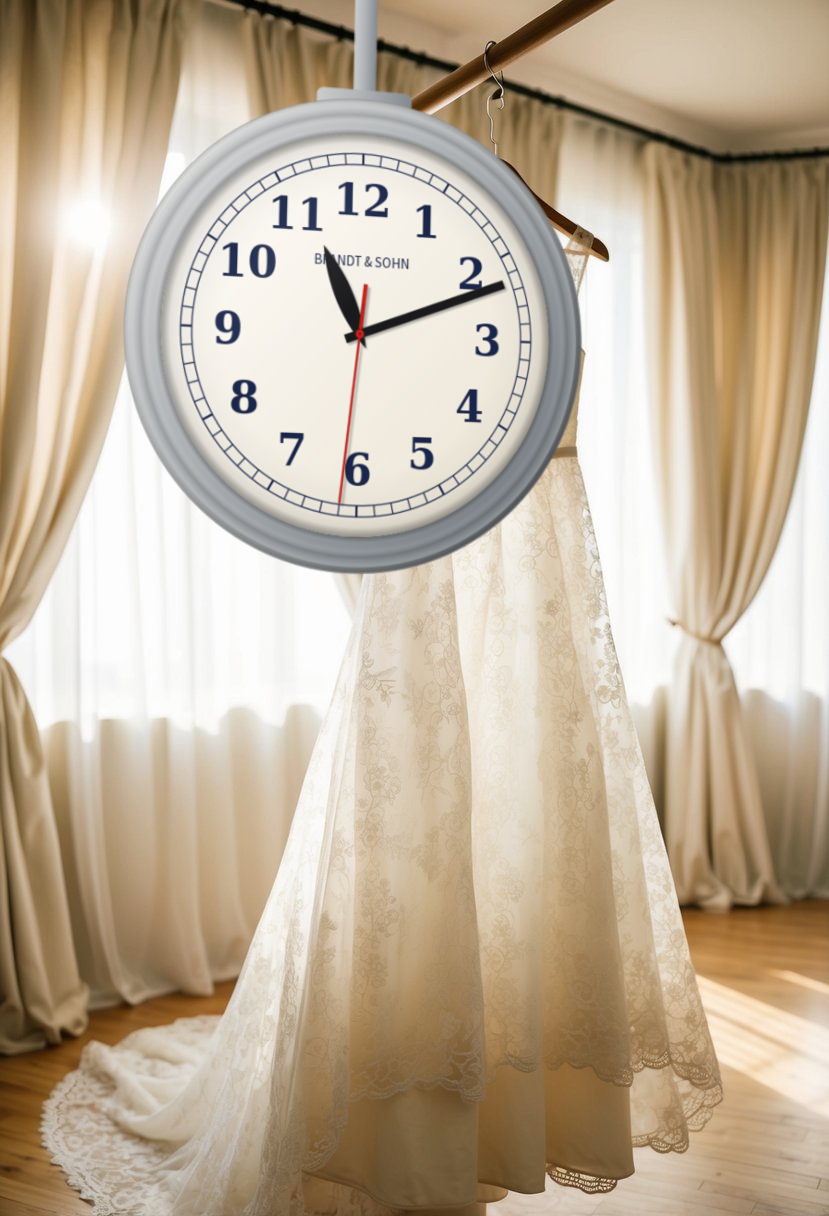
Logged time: 11,11,31
